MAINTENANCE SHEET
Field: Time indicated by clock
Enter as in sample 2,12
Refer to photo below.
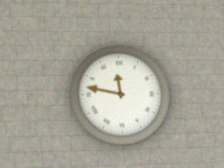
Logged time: 11,47
